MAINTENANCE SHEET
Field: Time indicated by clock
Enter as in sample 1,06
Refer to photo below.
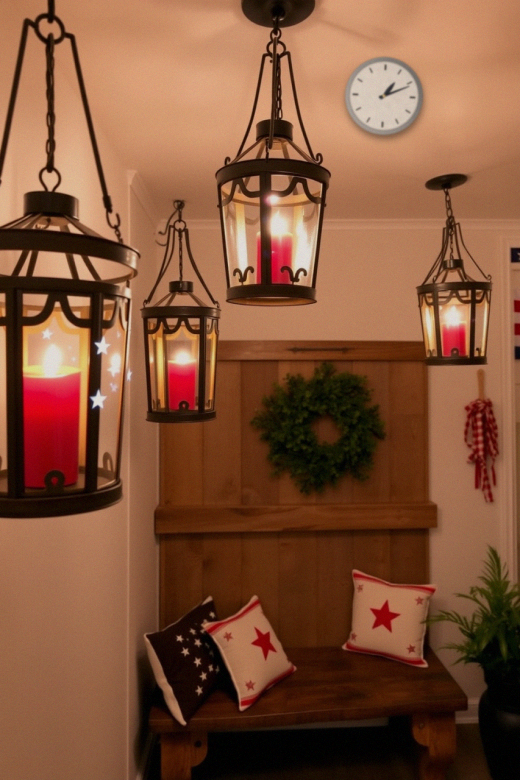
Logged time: 1,11
